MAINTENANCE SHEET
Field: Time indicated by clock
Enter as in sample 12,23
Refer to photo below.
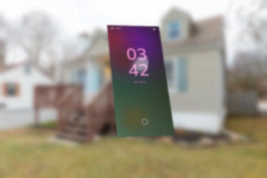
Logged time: 3,42
